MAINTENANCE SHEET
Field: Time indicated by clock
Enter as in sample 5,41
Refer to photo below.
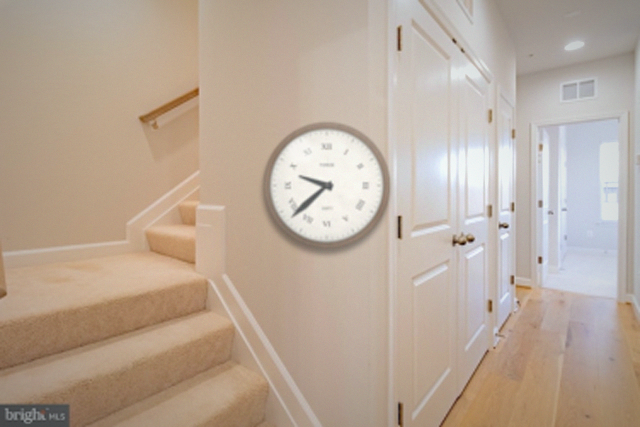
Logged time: 9,38
